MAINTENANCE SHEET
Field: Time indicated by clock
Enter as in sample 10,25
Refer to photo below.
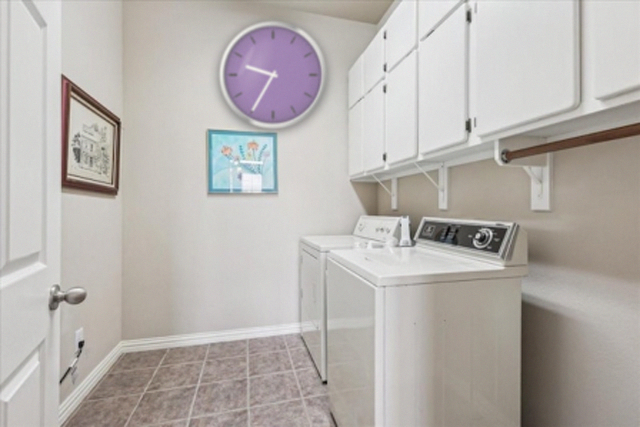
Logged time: 9,35
